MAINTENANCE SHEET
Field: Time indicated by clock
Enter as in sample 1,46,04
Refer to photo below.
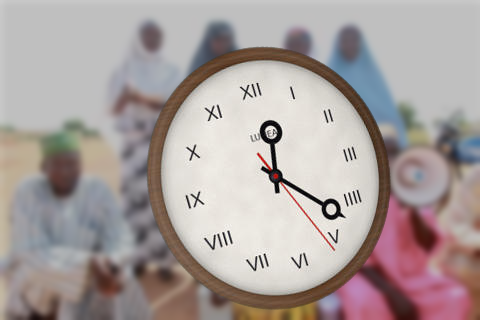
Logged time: 12,22,26
